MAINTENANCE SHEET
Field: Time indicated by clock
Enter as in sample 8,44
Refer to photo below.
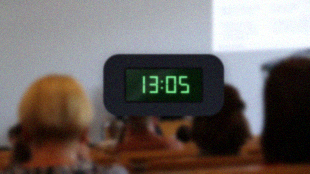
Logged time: 13,05
